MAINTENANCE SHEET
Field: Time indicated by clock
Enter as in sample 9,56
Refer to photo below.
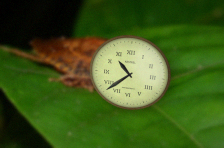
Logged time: 10,38
